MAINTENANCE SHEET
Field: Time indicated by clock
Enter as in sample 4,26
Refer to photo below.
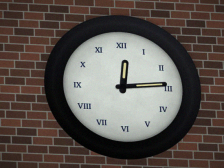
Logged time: 12,14
